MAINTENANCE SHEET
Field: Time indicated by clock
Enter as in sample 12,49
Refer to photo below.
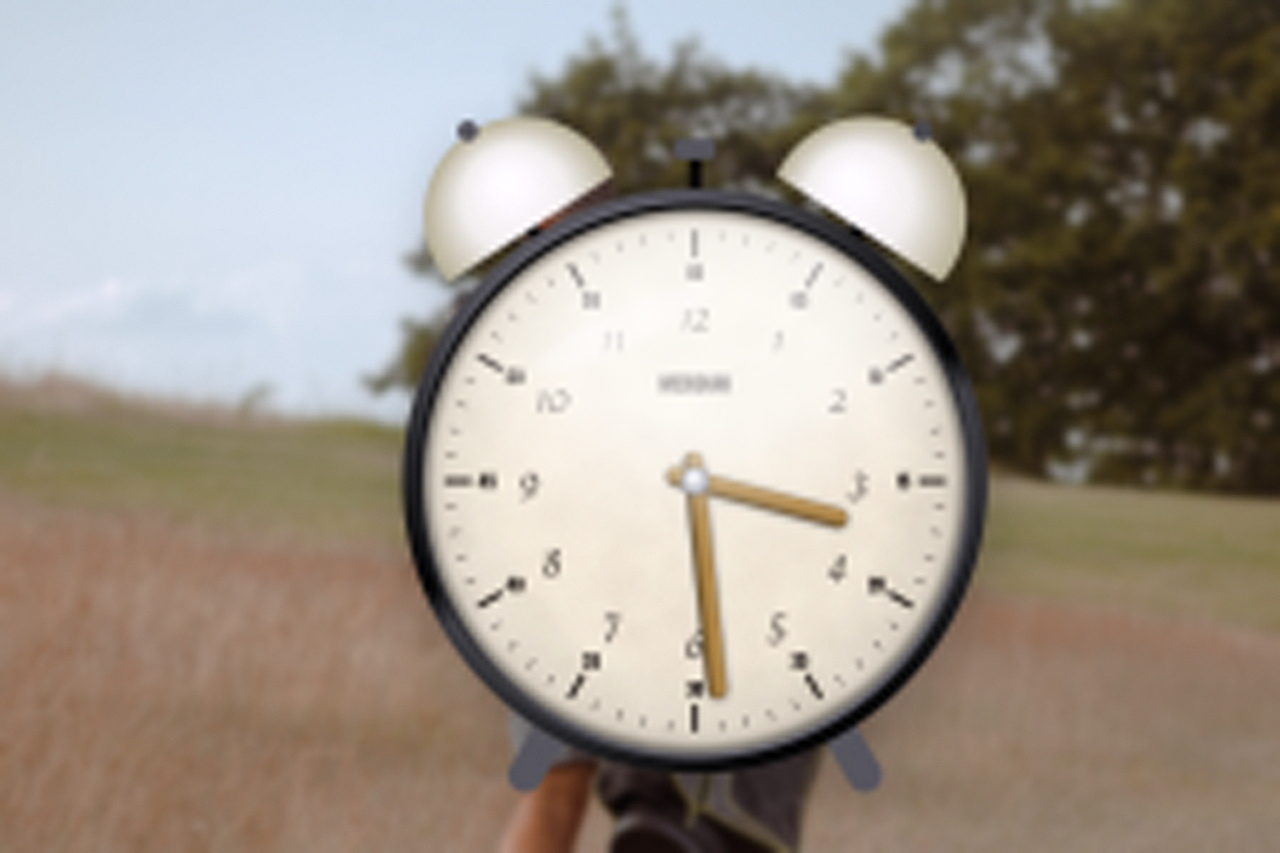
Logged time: 3,29
